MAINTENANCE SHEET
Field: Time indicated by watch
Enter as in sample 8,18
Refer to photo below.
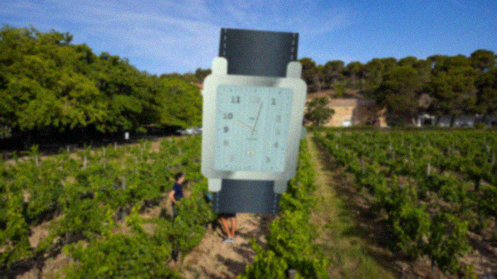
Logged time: 10,02
